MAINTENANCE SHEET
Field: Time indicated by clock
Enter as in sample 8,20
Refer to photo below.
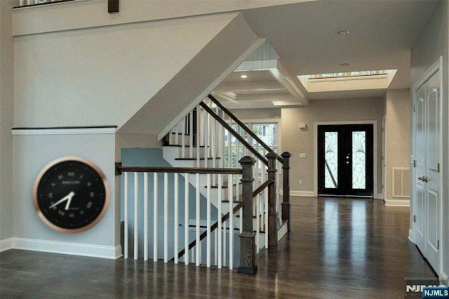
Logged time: 6,40
